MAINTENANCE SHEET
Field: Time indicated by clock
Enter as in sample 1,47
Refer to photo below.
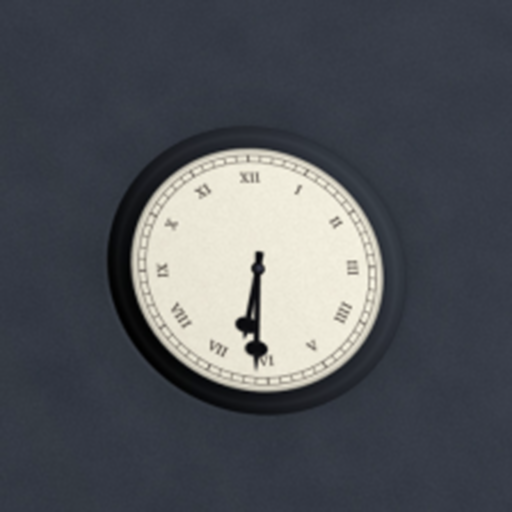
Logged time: 6,31
